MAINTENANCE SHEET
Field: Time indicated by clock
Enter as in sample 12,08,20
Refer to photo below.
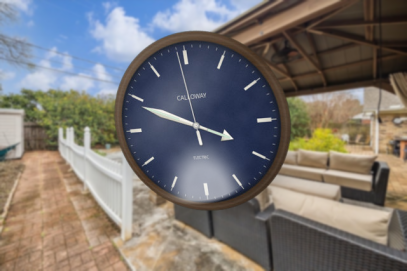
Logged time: 3,48,59
